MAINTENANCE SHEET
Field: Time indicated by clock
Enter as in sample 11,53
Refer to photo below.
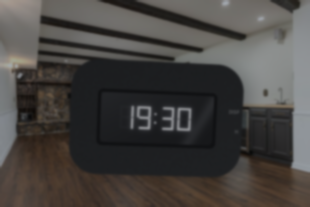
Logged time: 19,30
